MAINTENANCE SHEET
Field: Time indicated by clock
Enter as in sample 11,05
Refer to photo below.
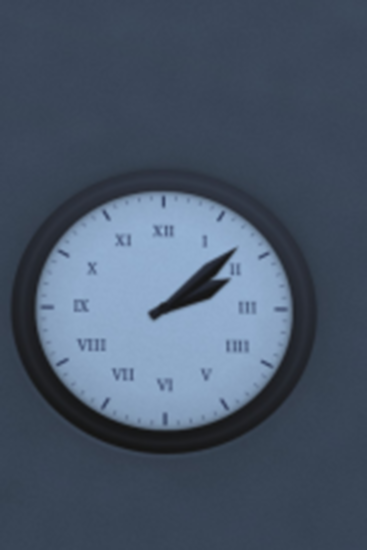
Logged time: 2,08
